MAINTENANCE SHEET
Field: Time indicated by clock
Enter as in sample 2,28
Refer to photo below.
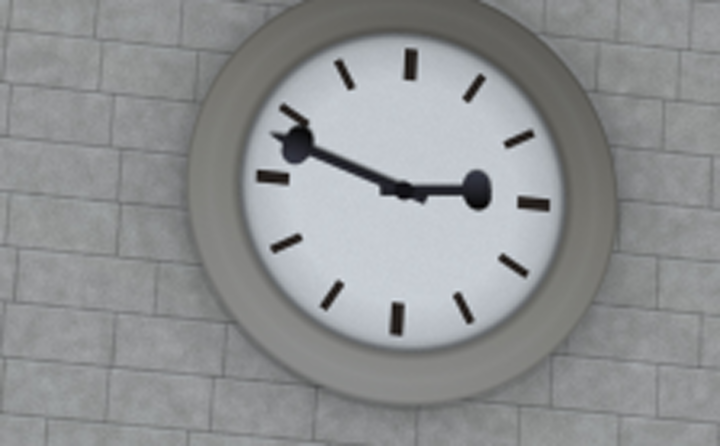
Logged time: 2,48
